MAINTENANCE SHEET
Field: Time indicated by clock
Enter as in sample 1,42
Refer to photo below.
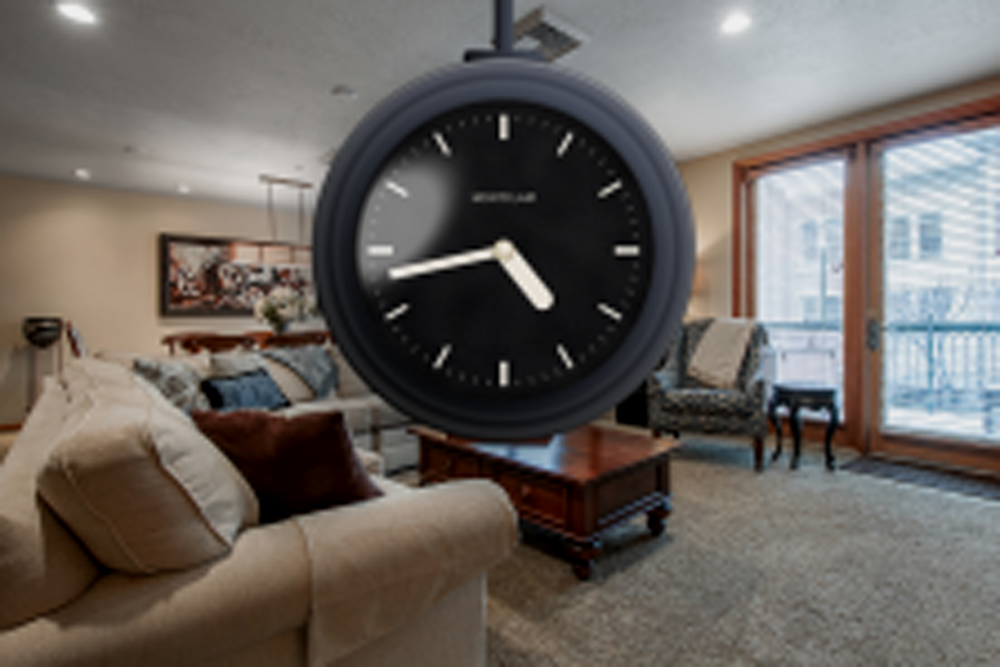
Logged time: 4,43
